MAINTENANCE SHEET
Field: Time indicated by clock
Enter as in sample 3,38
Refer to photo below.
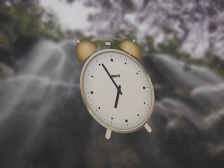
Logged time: 6,56
